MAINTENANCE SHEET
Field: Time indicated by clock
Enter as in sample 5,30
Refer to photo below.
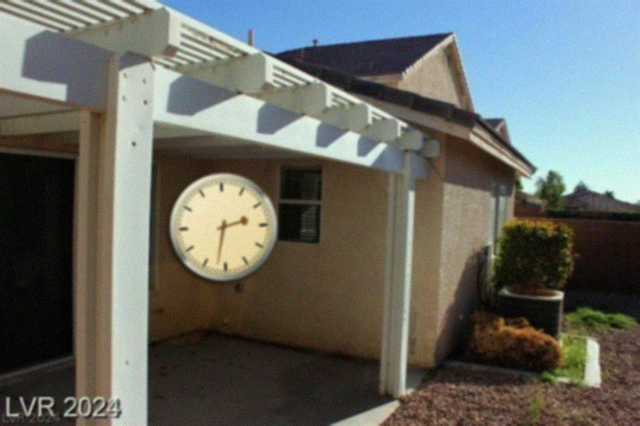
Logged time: 2,32
